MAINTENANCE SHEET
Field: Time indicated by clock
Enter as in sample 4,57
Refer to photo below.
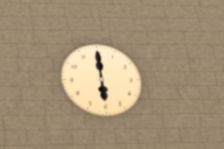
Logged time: 6,00
